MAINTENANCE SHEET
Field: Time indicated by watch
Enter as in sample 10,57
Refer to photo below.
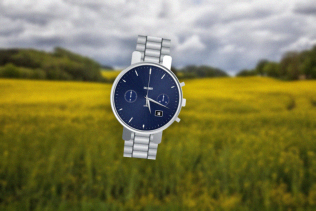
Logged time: 5,18
